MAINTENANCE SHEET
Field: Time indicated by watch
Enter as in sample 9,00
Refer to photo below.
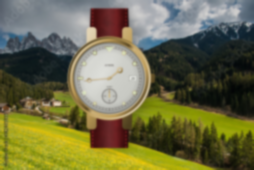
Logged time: 1,44
